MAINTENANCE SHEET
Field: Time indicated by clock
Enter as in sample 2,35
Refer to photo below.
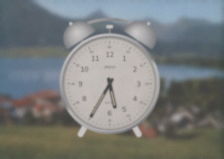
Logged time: 5,35
